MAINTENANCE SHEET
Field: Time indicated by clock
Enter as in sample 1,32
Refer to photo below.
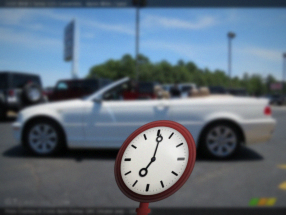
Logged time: 7,01
